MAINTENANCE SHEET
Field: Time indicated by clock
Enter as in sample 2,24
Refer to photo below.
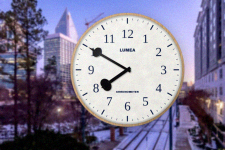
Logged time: 7,50
